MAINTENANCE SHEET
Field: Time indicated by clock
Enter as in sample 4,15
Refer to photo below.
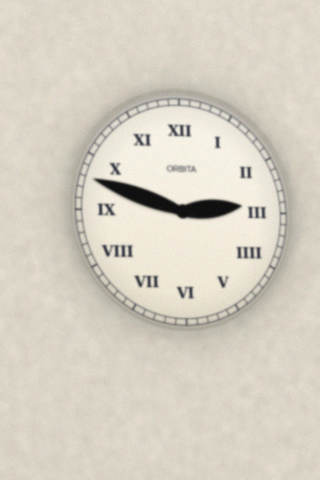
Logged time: 2,48
